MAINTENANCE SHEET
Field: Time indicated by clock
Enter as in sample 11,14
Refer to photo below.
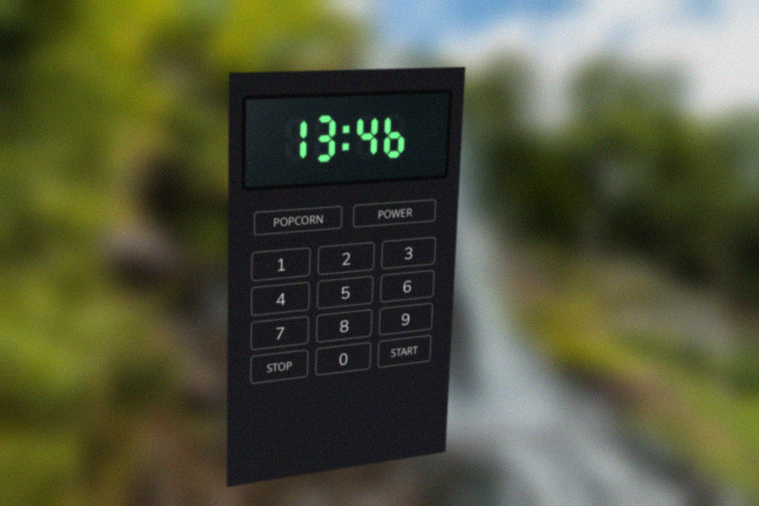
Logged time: 13,46
